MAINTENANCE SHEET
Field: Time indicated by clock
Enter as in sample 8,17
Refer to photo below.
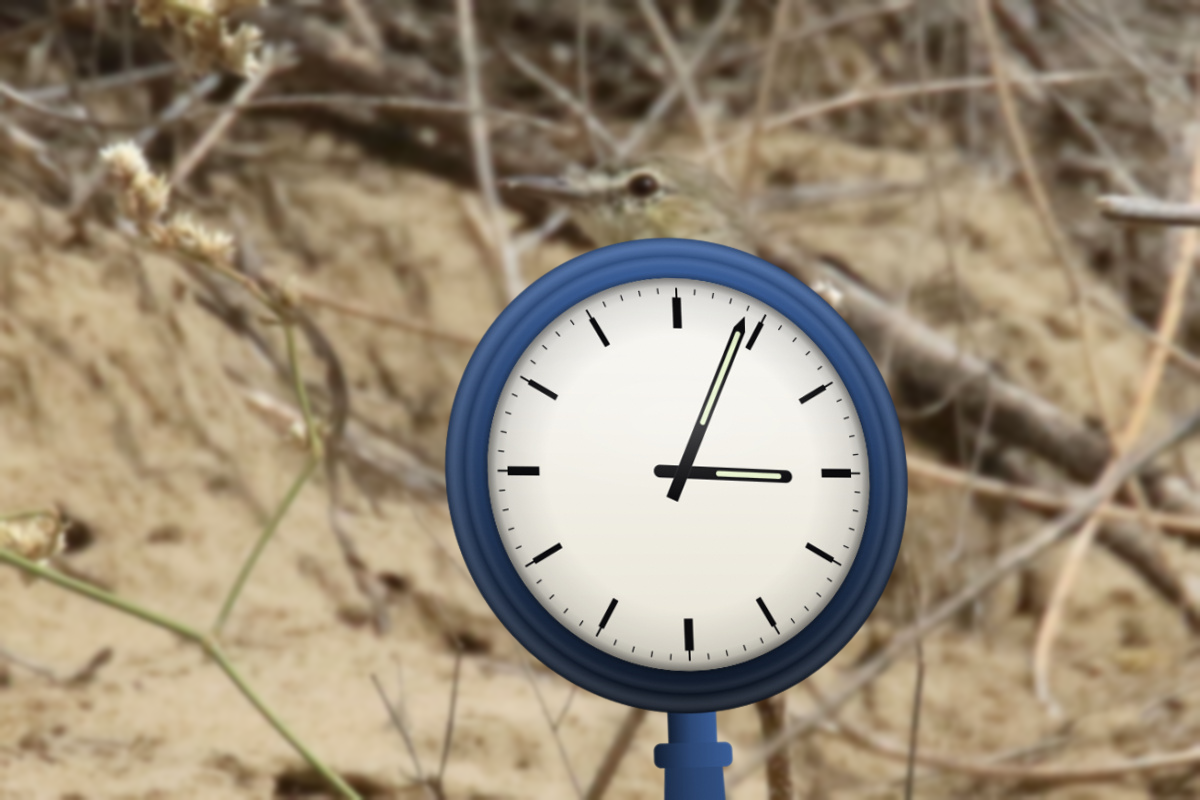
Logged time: 3,04
